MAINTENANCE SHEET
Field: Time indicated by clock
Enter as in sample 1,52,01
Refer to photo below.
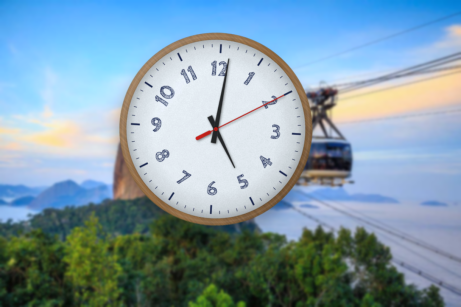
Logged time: 5,01,10
